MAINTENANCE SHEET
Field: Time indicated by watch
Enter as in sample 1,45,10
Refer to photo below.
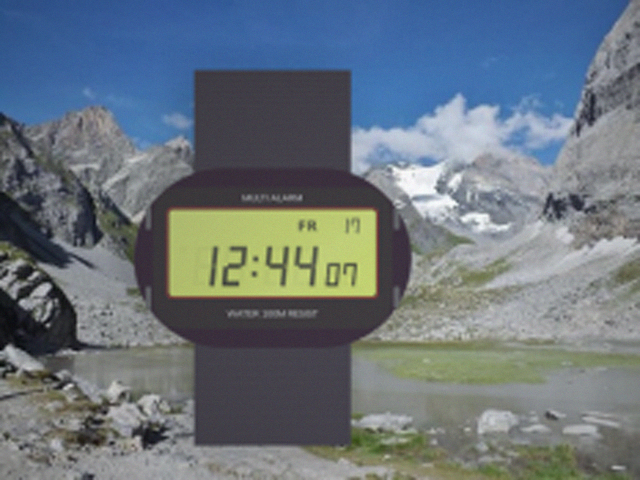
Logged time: 12,44,07
